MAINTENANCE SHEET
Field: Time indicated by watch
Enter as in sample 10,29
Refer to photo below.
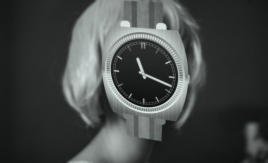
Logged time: 11,18
